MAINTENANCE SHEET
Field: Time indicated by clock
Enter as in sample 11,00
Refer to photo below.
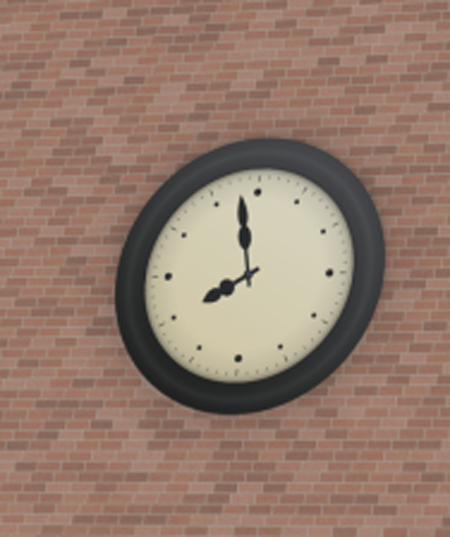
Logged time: 7,58
